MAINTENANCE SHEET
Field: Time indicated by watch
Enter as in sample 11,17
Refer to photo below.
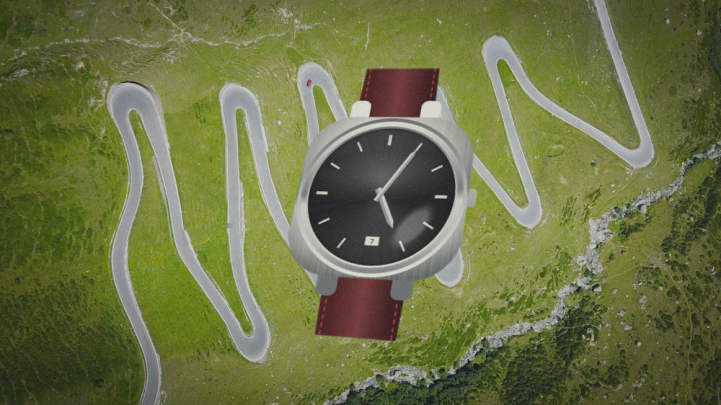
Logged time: 5,05
